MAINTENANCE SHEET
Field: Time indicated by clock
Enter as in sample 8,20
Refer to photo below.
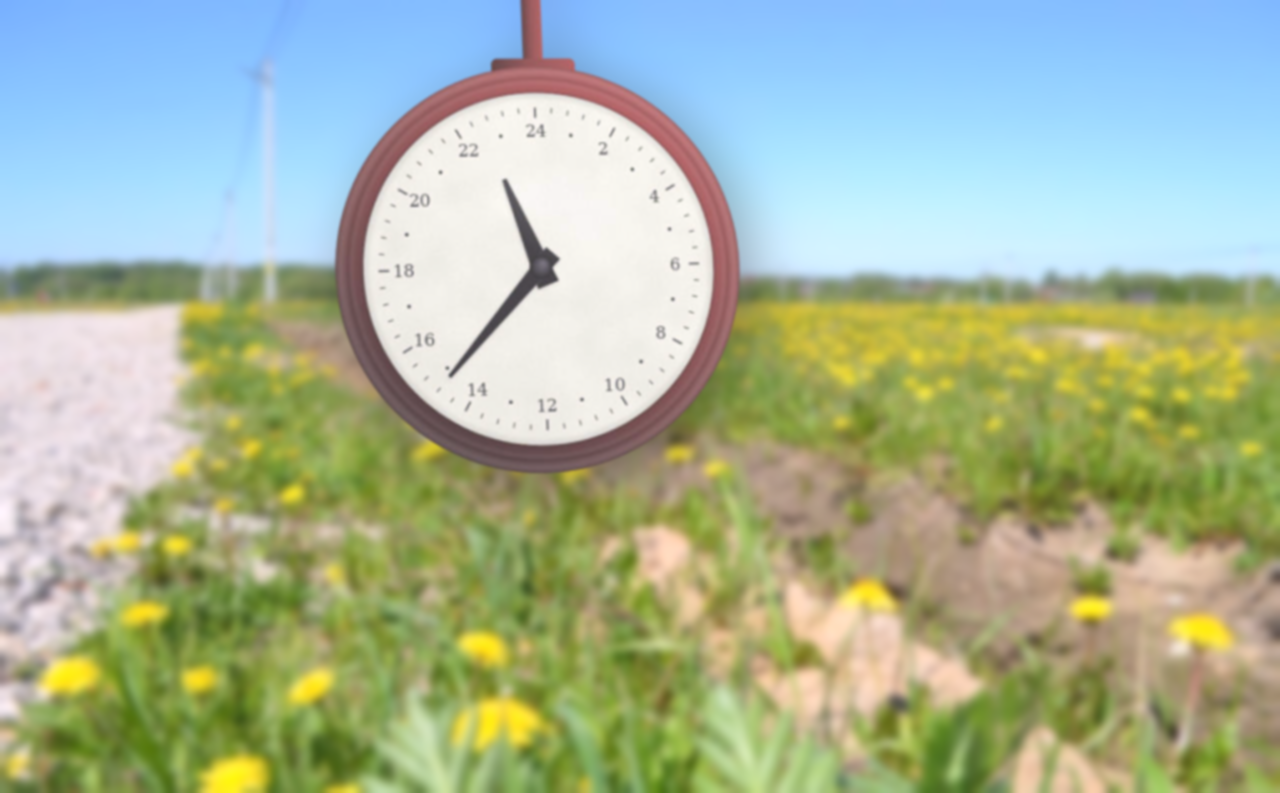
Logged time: 22,37
